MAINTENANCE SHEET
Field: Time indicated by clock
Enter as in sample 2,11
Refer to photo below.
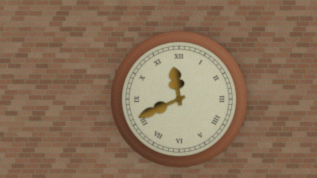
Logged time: 11,41
